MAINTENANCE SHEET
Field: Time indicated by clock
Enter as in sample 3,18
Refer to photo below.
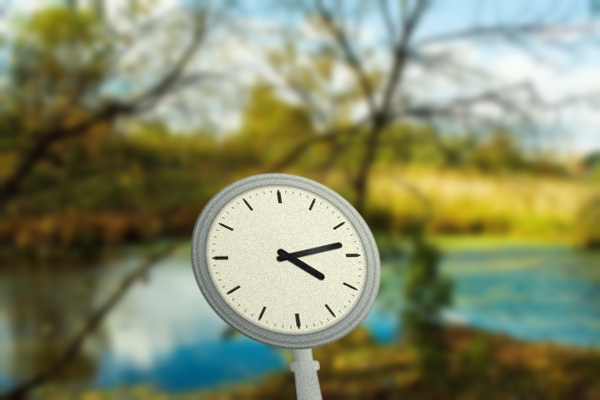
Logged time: 4,13
